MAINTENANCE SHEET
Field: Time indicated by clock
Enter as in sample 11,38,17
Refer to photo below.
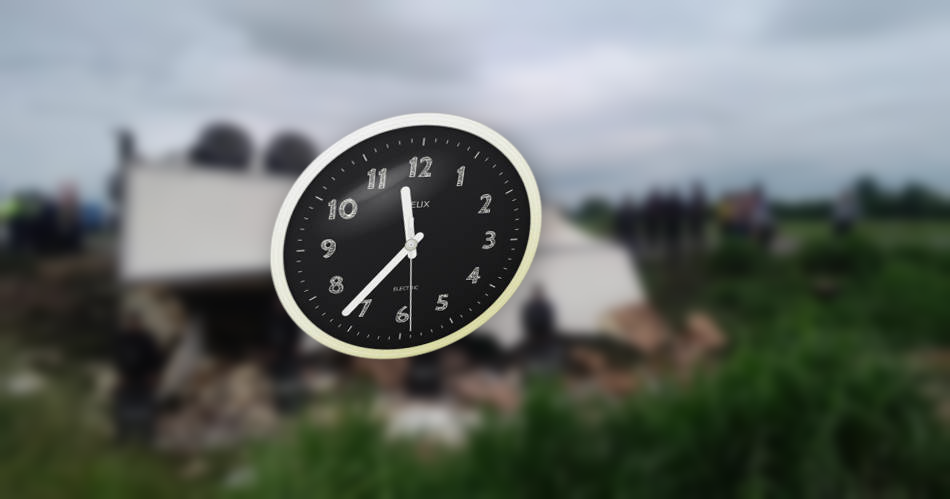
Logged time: 11,36,29
